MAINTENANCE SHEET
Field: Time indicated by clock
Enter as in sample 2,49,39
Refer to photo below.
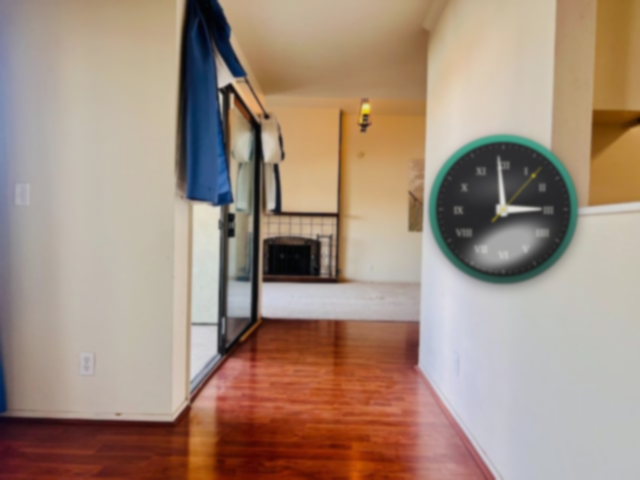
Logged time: 2,59,07
